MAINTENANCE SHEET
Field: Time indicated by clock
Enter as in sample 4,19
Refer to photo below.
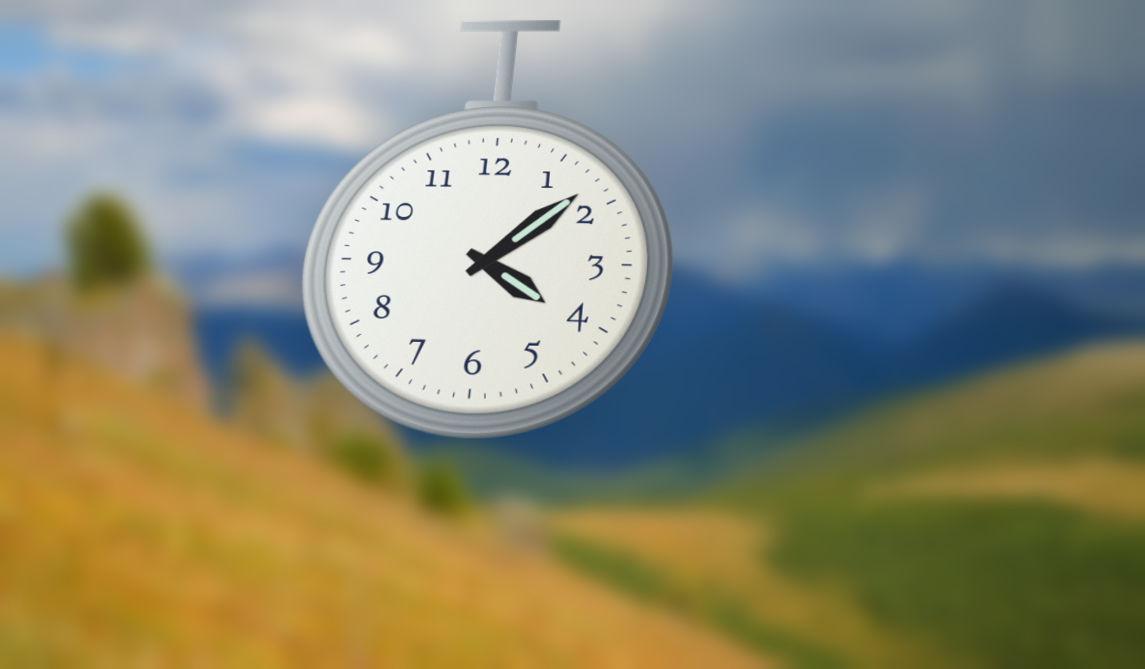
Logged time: 4,08
